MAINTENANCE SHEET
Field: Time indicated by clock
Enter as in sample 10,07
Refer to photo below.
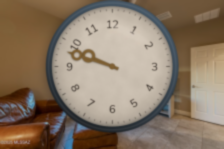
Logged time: 9,48
